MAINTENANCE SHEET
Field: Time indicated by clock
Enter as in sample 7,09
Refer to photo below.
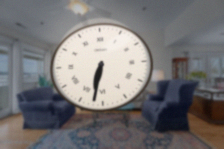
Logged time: 6,32
